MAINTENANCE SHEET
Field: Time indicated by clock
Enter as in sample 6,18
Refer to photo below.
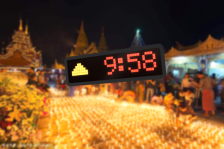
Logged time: 9,58
